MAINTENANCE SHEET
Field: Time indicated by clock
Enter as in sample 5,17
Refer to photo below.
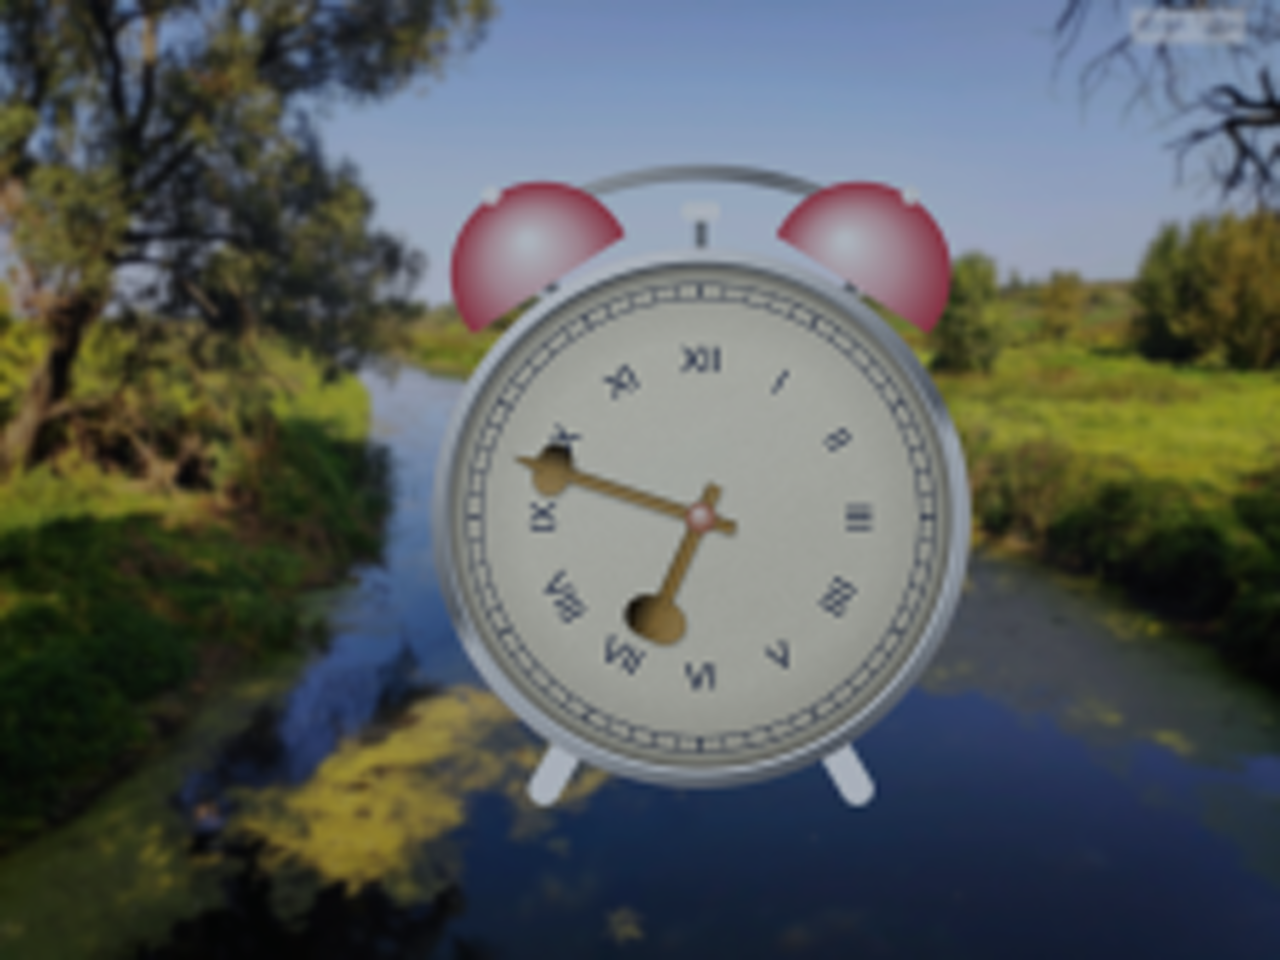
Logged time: 6,48
